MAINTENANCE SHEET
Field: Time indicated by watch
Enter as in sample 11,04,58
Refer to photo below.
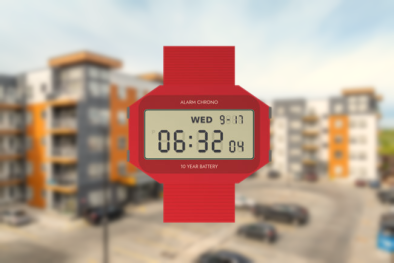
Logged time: 6,32,04
